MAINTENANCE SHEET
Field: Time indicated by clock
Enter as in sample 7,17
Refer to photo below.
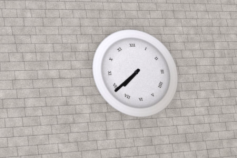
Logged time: 7,39
